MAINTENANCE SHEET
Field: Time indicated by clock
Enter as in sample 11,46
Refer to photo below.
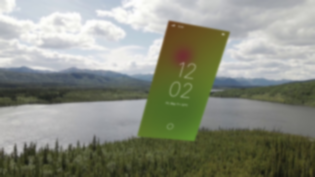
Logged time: 12,02
